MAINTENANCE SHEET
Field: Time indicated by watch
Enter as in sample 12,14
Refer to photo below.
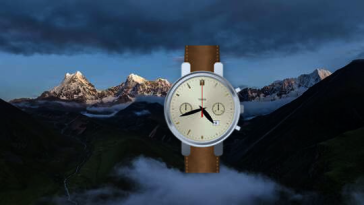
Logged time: 4,42
